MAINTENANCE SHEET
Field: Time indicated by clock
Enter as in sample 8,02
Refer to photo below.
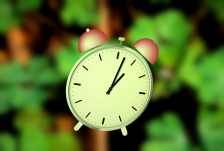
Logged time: 1,02
